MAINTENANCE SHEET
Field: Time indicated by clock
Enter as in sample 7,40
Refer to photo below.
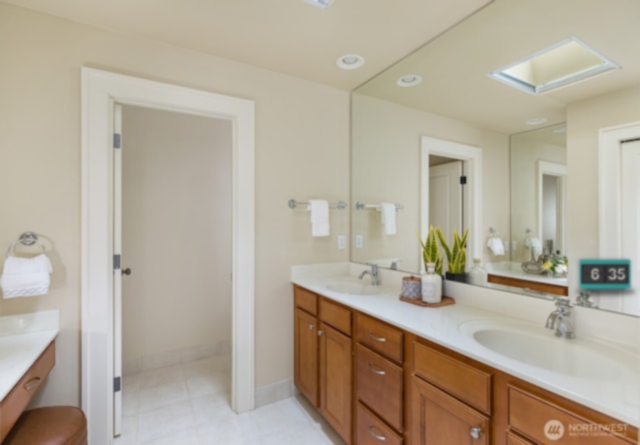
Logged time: 6,35
